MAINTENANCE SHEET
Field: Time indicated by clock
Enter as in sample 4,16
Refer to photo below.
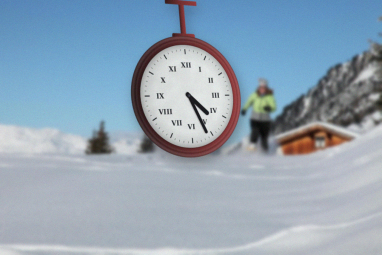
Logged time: 4,26
